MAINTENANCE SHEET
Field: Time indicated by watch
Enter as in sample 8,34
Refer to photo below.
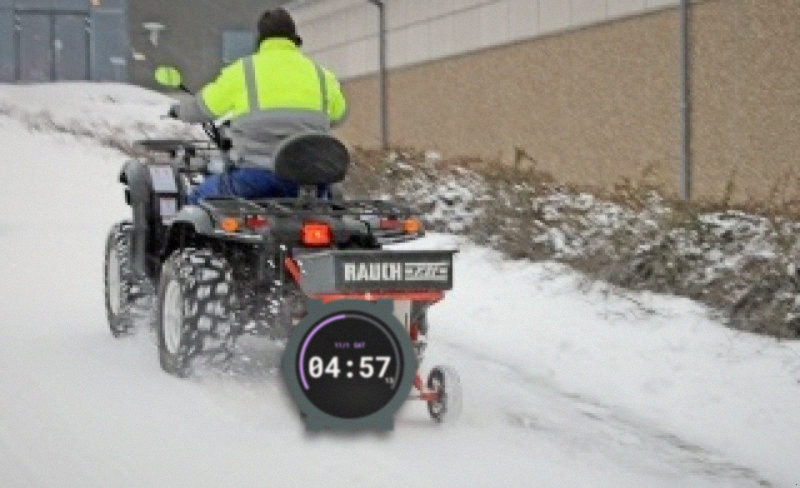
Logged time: 4,57
